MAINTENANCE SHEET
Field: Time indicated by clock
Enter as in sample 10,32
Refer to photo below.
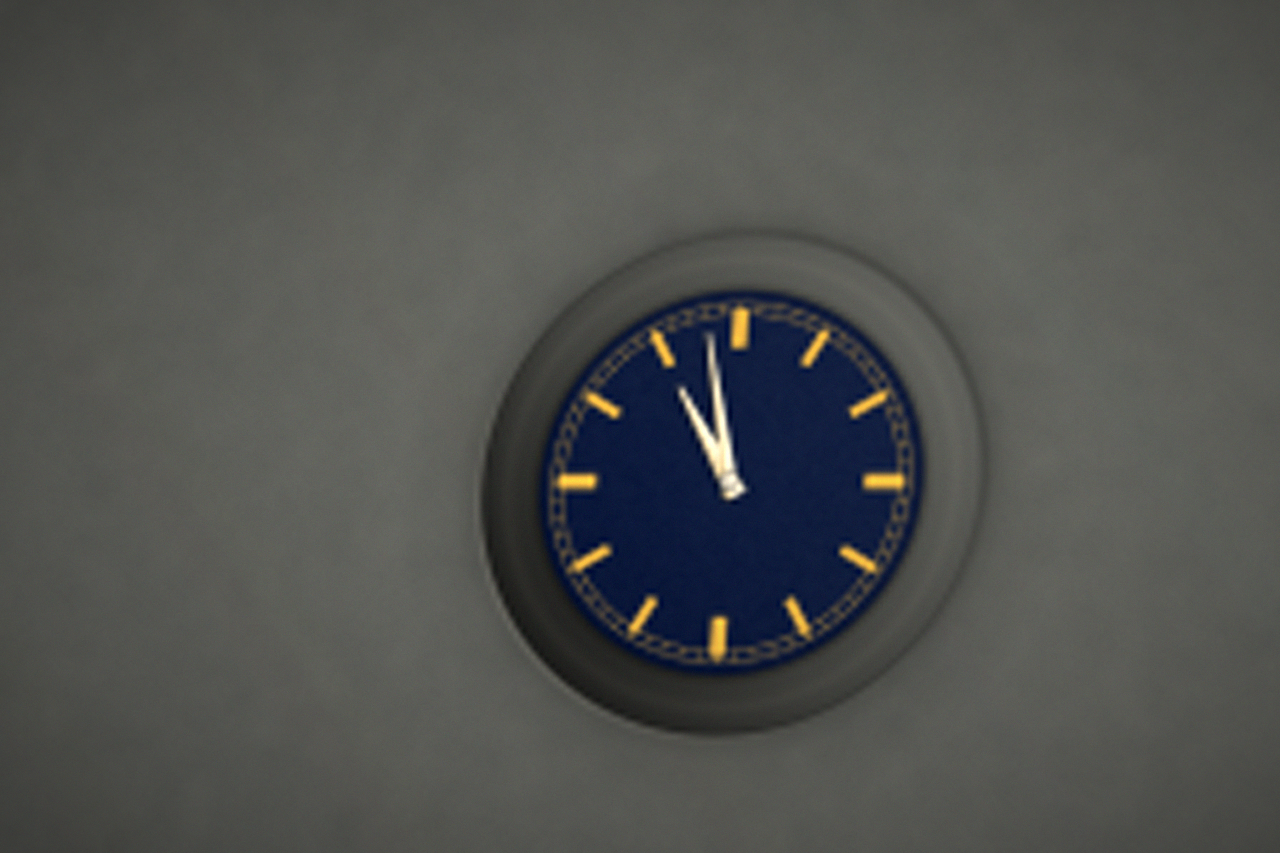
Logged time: 10,58
